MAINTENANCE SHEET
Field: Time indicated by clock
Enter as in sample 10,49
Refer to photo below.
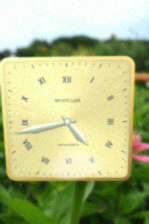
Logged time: 4,43
